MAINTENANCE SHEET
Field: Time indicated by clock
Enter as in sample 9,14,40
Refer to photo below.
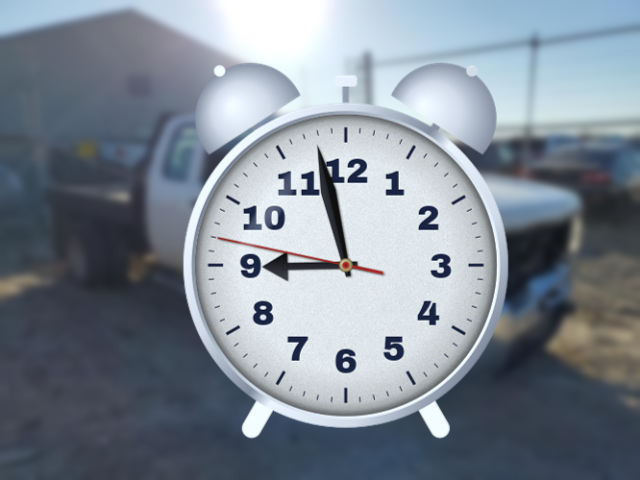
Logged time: 8,57,47
